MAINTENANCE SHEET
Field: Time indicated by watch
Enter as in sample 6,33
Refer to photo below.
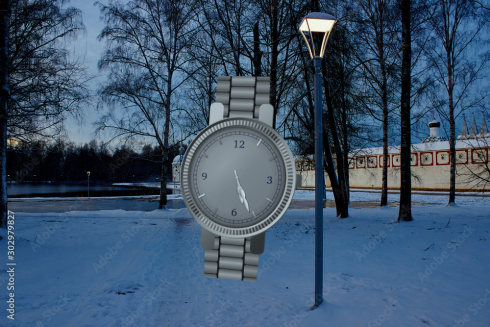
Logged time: 5,26
